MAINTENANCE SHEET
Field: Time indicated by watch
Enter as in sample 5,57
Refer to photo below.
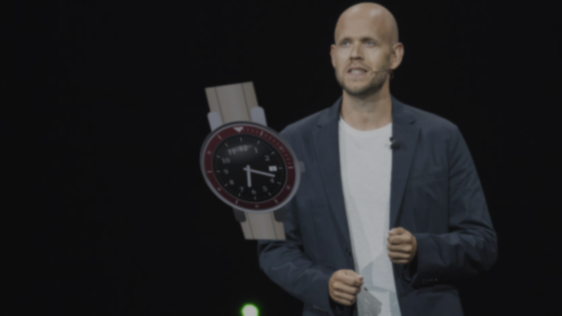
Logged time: 6,18
